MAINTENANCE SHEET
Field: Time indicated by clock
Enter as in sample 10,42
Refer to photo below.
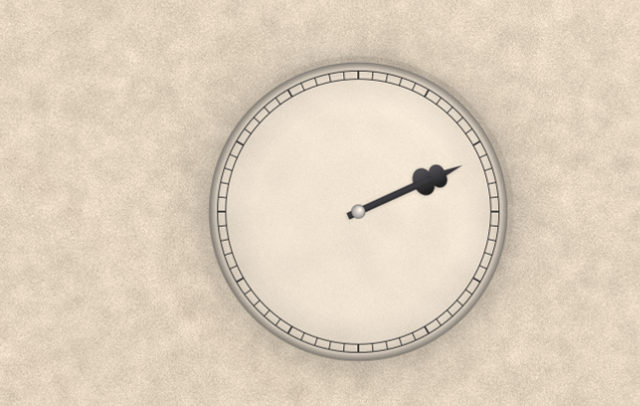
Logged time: 2,11
